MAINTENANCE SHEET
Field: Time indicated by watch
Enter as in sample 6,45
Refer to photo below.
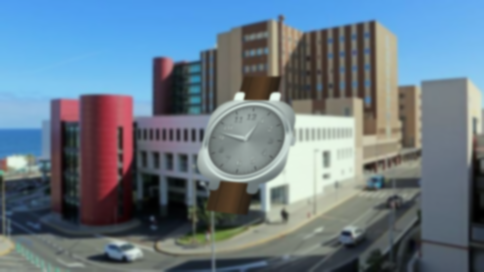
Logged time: 12,47
